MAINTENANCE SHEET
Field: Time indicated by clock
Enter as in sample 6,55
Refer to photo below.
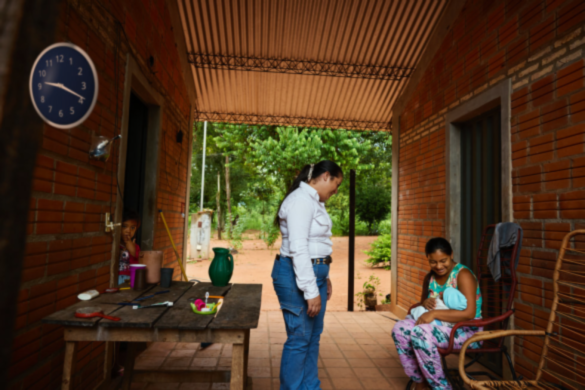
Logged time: 9,19
